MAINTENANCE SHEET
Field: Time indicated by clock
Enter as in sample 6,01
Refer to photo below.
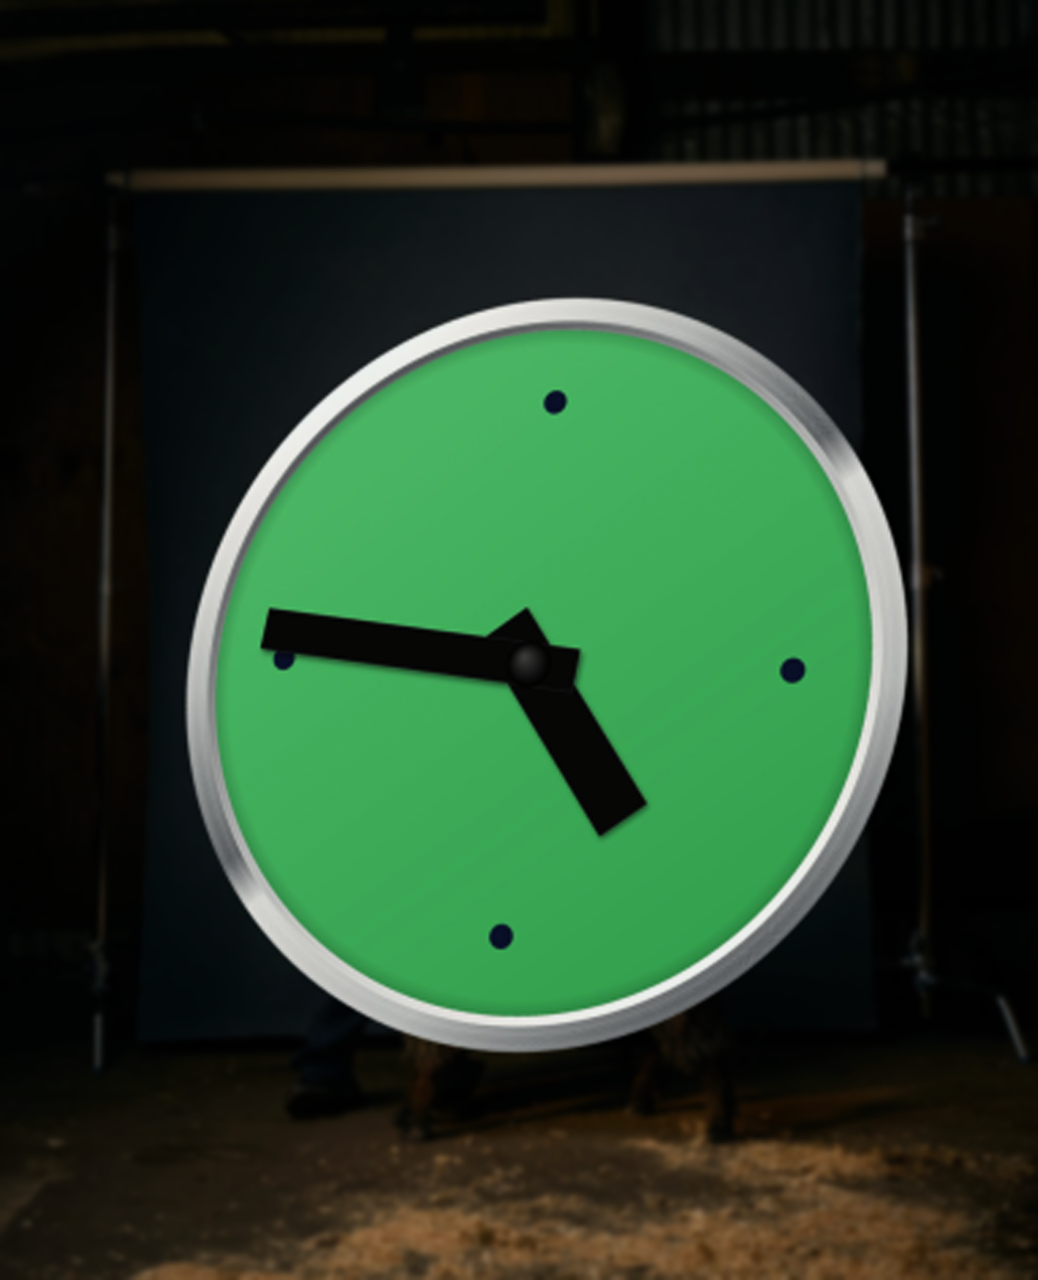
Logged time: 4,46
